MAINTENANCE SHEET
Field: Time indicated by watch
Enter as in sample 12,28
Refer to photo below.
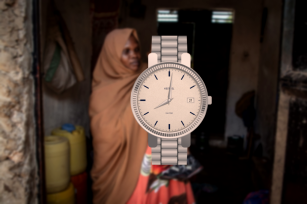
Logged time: 8,01
